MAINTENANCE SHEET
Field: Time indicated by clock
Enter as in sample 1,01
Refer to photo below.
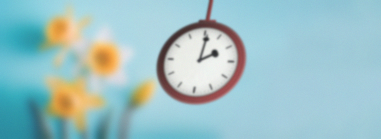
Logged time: 2,01
